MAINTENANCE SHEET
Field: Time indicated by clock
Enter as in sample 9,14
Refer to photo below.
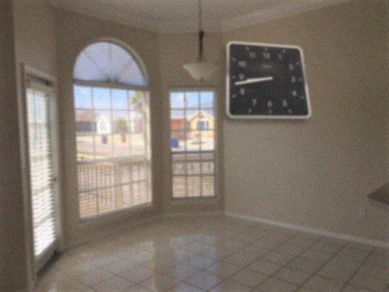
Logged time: 8,43
